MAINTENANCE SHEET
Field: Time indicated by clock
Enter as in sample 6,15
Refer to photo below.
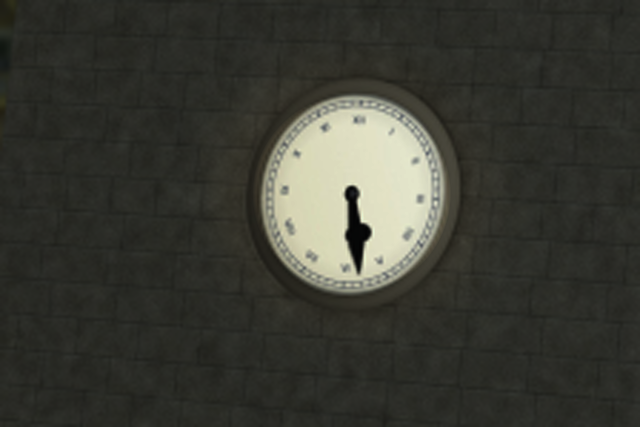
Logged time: 5,28
